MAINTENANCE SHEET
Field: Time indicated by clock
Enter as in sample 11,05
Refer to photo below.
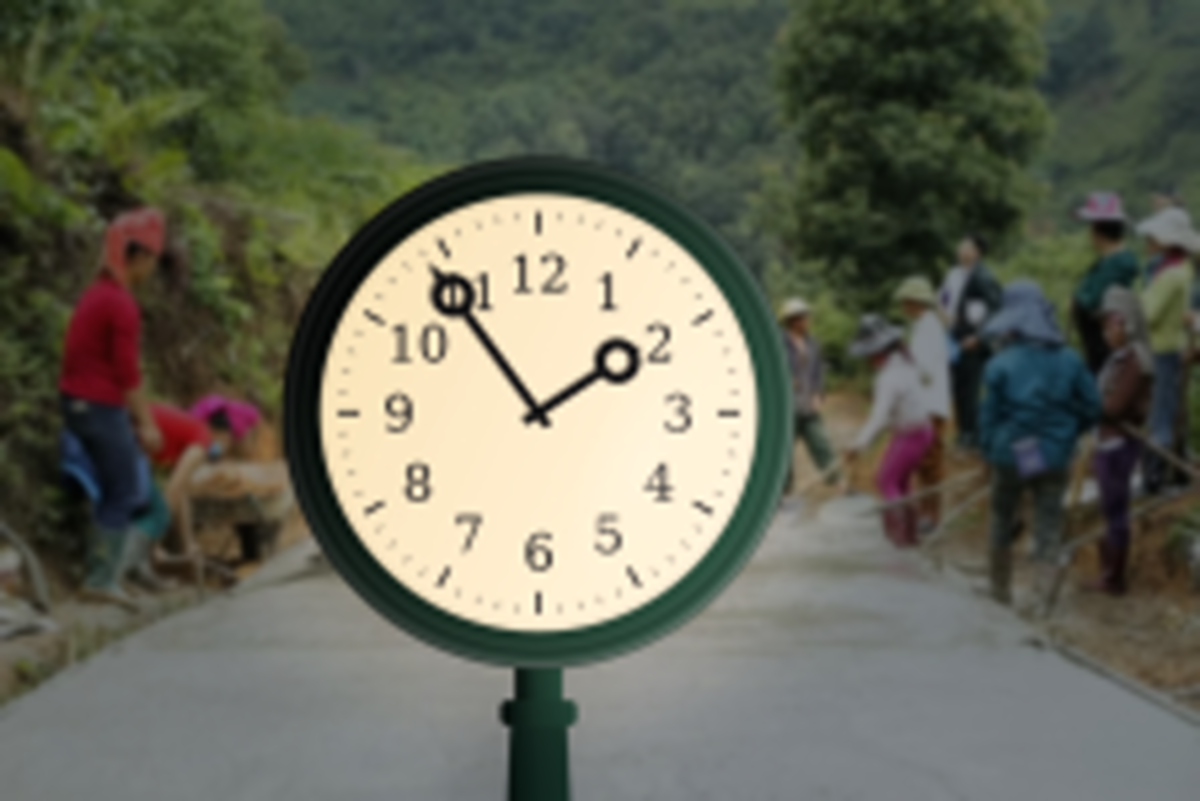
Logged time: 1,54
